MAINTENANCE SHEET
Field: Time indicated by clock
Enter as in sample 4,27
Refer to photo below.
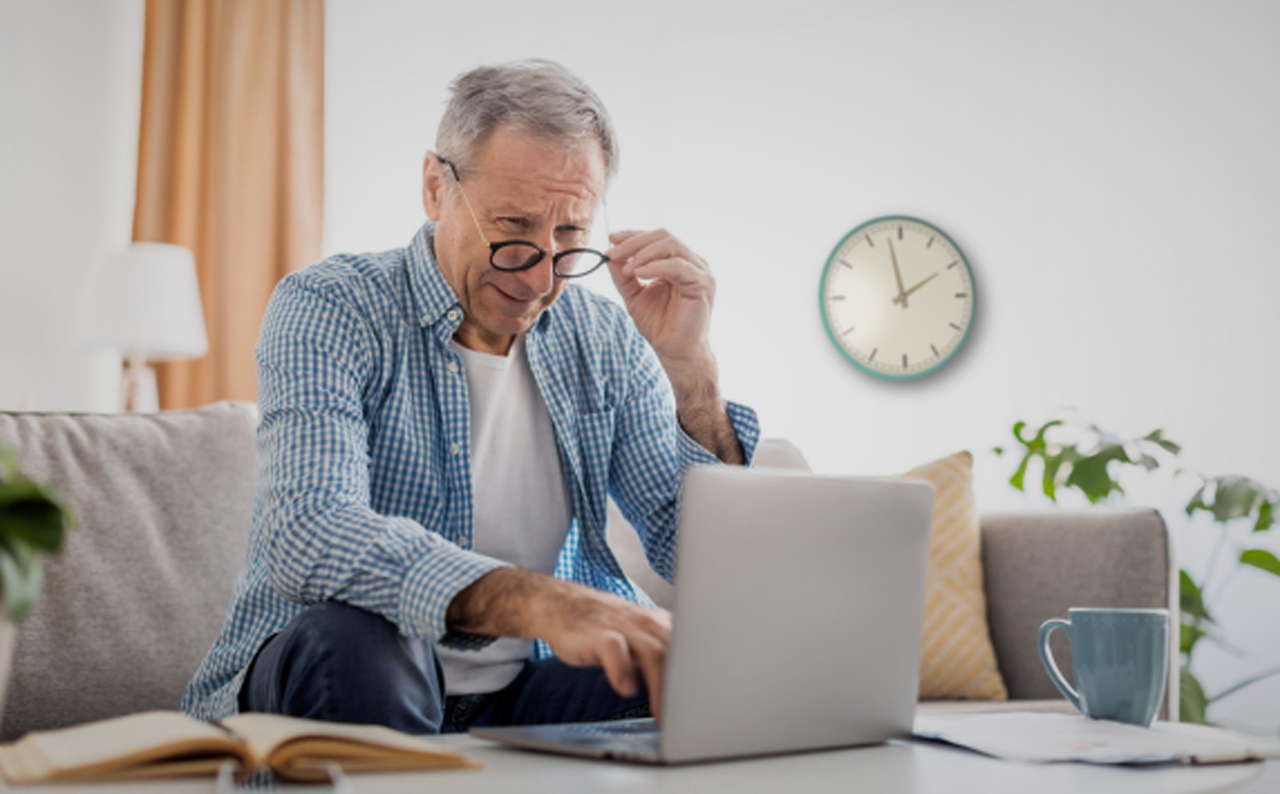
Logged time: 1,58
